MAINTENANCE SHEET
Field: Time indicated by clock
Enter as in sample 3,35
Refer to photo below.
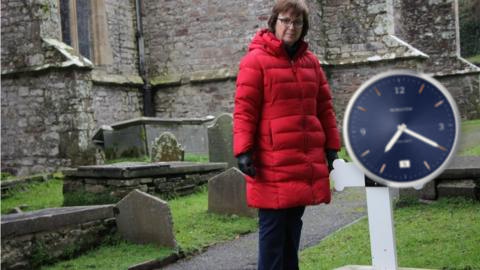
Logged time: 7,20
